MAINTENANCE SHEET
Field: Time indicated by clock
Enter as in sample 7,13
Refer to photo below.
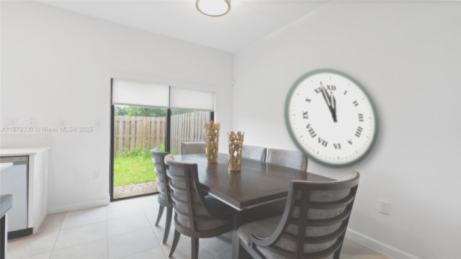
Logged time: 11,57
